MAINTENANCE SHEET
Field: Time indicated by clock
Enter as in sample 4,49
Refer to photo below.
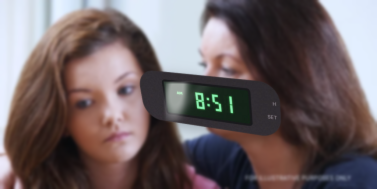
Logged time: 8,51
